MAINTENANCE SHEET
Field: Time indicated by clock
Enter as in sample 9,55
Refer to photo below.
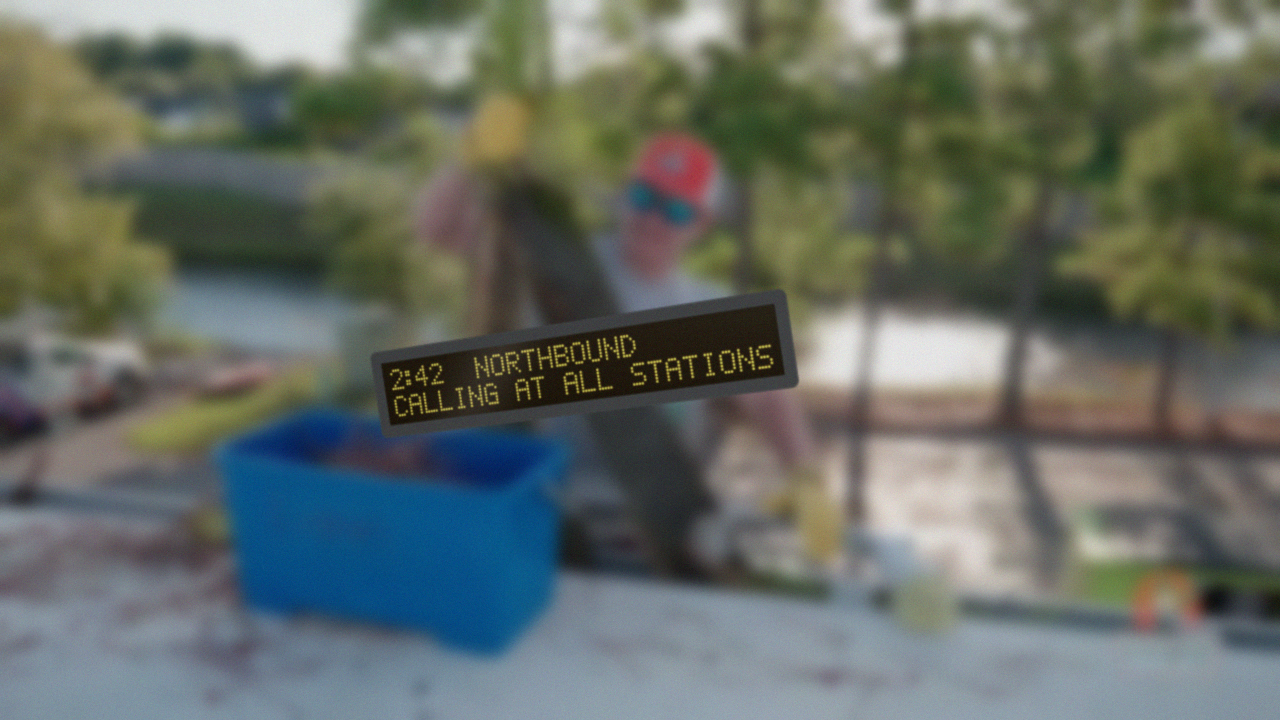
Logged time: 2,42
